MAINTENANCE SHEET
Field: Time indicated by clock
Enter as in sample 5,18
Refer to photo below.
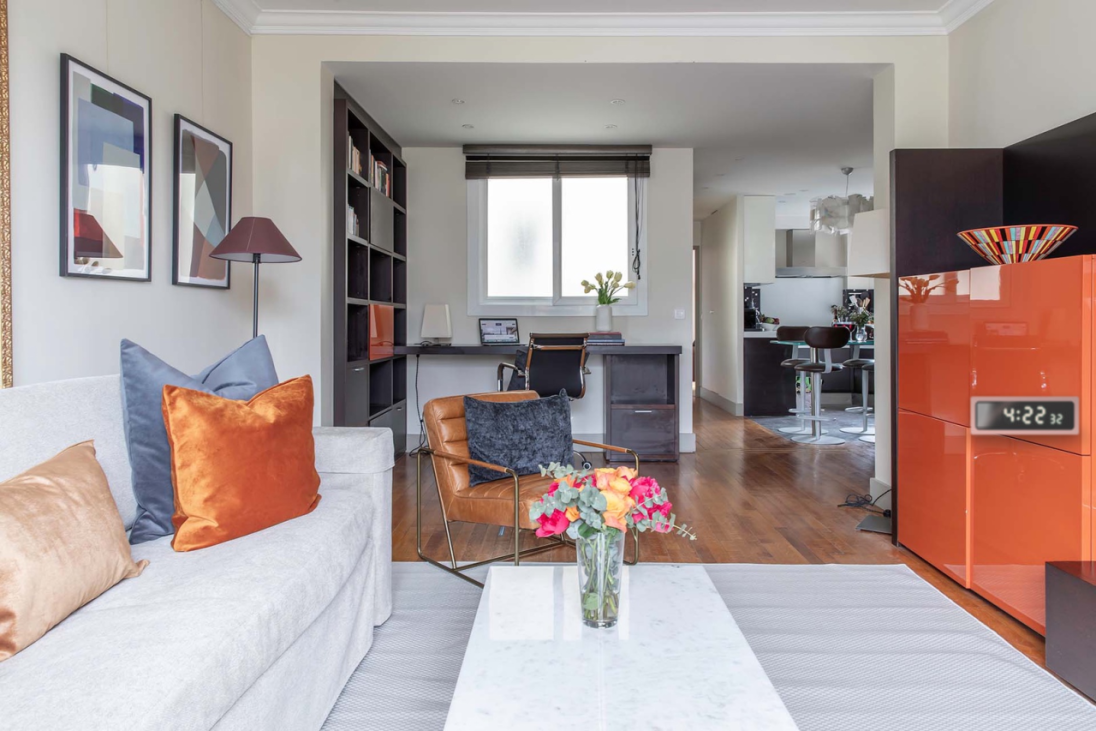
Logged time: 4,22
